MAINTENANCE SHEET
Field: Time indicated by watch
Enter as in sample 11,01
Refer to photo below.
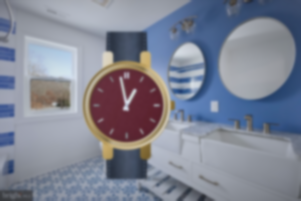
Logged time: 12,58
